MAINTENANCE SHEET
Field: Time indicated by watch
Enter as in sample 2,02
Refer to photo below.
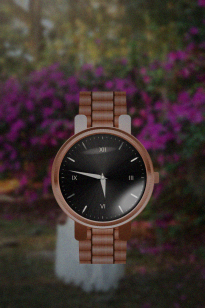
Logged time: 5,47
